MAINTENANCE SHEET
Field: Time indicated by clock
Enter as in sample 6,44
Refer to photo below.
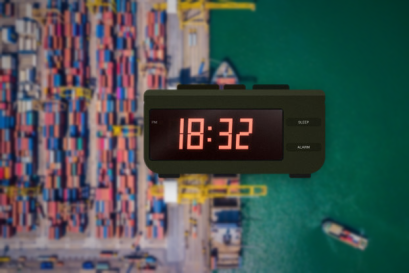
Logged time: 18,32
